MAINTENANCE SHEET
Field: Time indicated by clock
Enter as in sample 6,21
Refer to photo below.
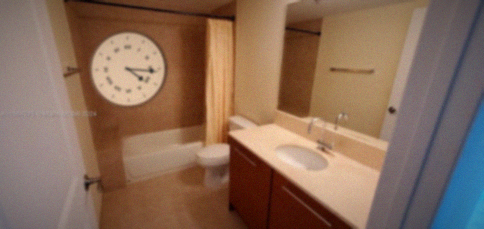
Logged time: 4,16
